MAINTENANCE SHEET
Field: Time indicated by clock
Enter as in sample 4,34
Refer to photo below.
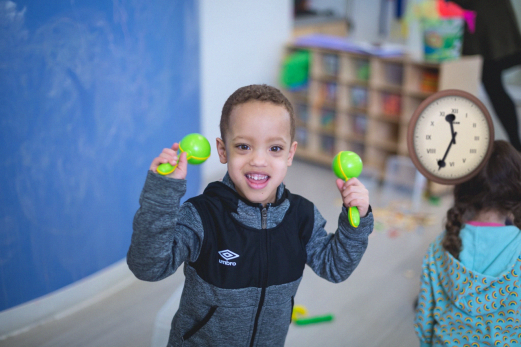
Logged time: 11,34
